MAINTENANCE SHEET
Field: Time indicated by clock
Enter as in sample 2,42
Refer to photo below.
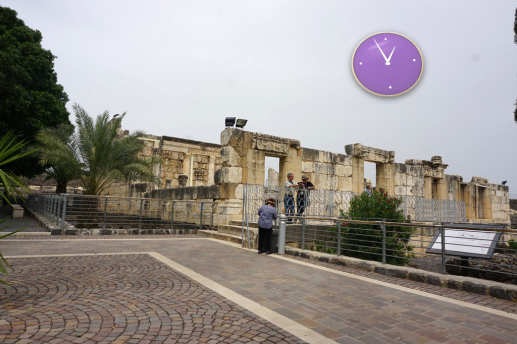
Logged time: 12,56
